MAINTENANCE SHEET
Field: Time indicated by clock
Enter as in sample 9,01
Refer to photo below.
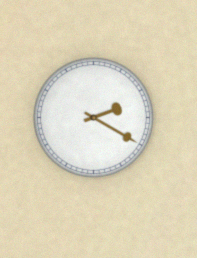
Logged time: 2,20
